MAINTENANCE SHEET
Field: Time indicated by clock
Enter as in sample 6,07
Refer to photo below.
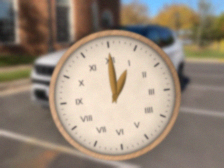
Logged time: 1,00
